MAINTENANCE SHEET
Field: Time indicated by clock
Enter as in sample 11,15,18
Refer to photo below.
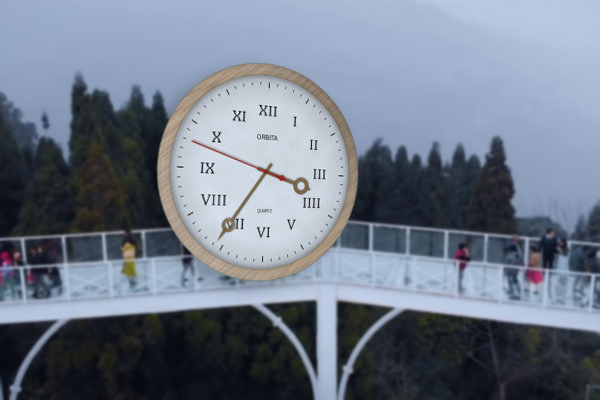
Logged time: 3,35,48
